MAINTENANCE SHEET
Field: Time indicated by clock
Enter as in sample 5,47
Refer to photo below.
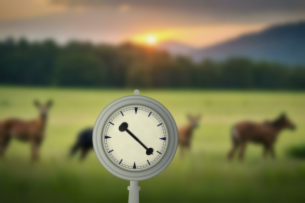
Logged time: 10,22
